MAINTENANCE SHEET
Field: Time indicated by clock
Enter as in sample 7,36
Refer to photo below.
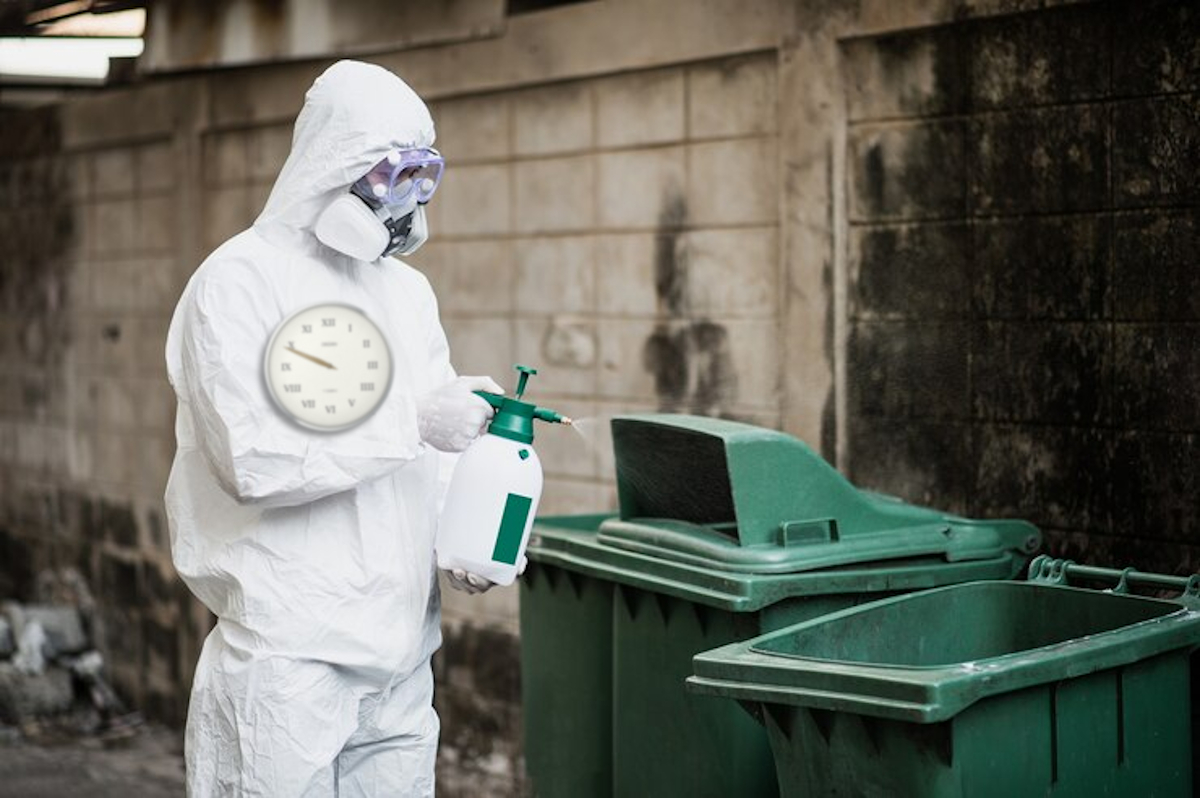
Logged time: 9,49
